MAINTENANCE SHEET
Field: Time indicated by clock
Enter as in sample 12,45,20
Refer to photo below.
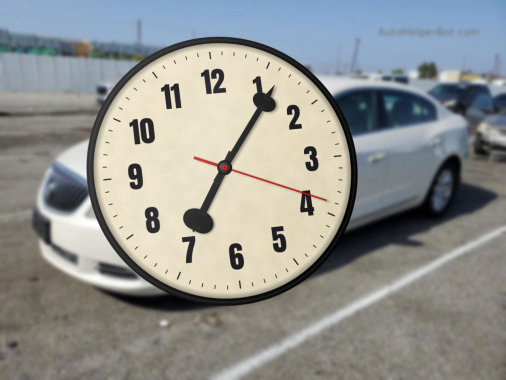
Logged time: 7,06,19
